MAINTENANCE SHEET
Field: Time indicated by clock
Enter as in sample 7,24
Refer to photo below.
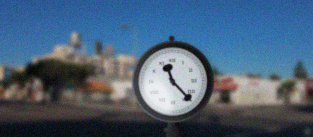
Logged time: 11,23
